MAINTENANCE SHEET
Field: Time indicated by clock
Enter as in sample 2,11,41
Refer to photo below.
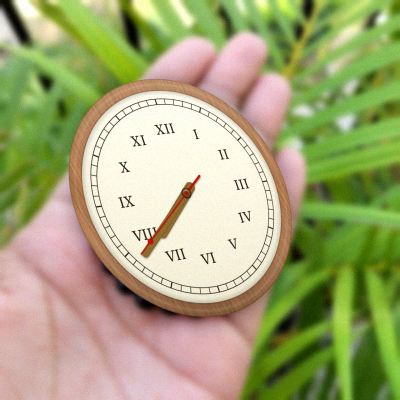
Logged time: 7,38,39
